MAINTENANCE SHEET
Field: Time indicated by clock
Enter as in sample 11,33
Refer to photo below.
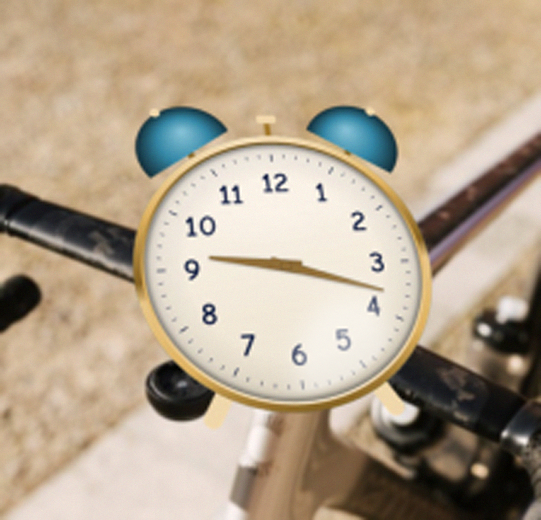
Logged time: 9,18
